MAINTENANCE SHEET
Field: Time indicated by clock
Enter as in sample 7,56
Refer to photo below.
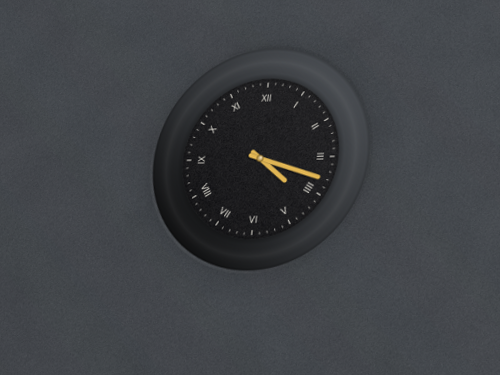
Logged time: 4,18
